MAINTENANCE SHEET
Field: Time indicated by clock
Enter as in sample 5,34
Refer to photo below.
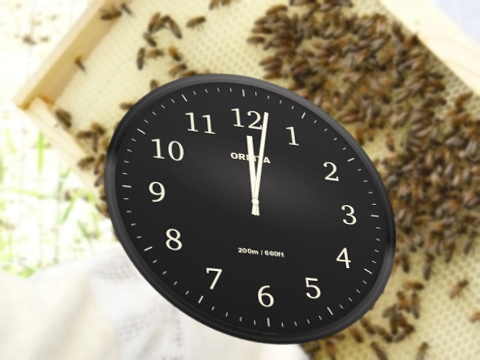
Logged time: 12,02
